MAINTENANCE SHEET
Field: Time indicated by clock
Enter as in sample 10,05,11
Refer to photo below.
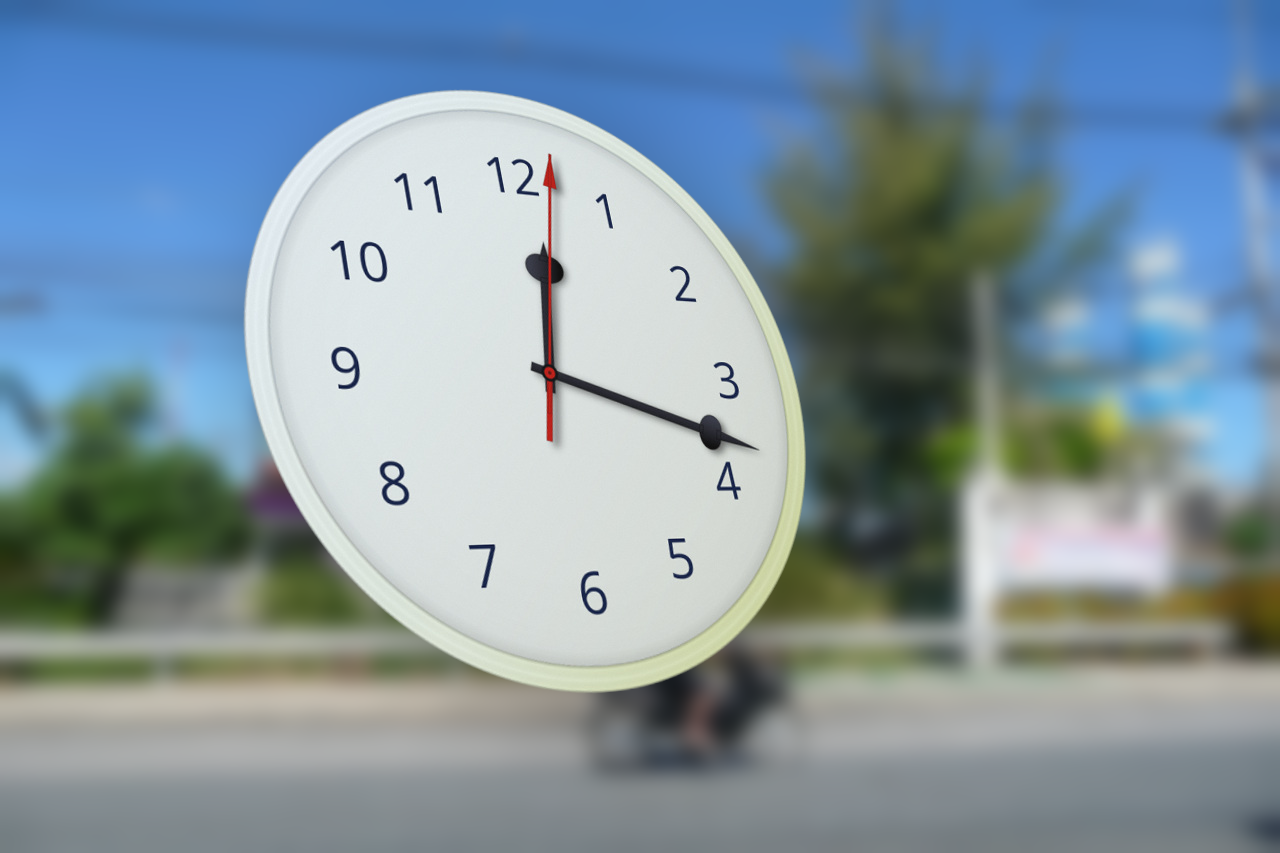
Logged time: 12,18,02
